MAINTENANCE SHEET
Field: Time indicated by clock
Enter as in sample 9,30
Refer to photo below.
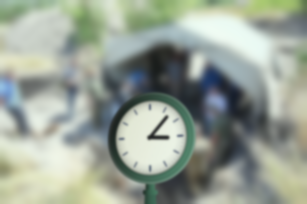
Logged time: 3,07
